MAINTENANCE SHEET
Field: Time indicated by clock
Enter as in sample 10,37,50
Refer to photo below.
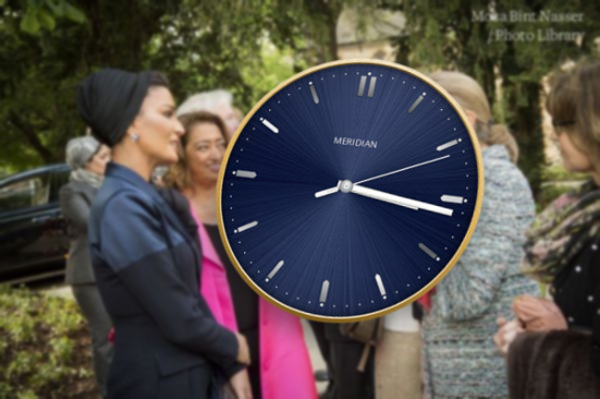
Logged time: 3,16,11
